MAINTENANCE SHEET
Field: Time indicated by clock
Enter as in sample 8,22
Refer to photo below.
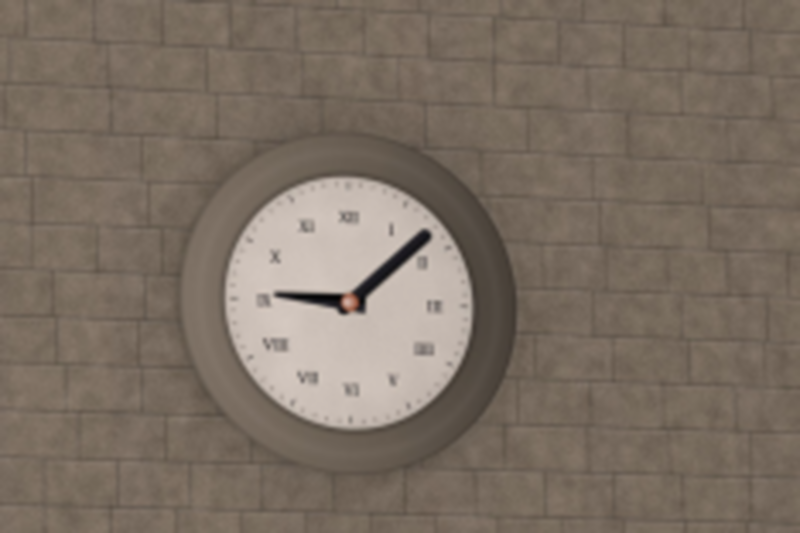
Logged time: 9,08
